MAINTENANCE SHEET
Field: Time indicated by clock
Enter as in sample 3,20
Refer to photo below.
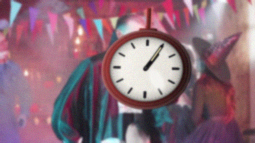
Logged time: 1,05
